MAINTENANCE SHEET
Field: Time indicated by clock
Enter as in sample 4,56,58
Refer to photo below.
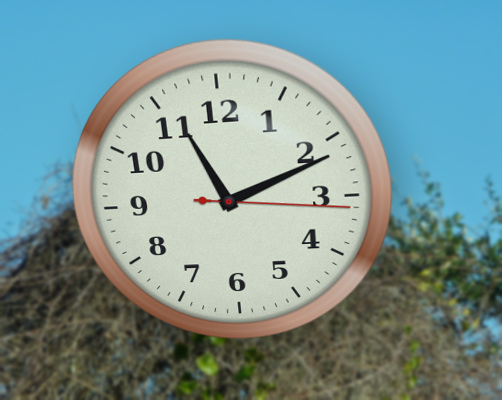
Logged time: 11,11,16
